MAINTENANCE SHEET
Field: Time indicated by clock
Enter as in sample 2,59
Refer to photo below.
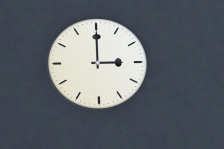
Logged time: 3,00
